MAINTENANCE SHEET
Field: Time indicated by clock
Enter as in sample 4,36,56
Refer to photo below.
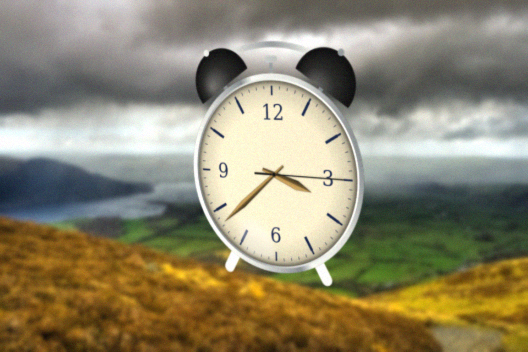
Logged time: 3,38,15
